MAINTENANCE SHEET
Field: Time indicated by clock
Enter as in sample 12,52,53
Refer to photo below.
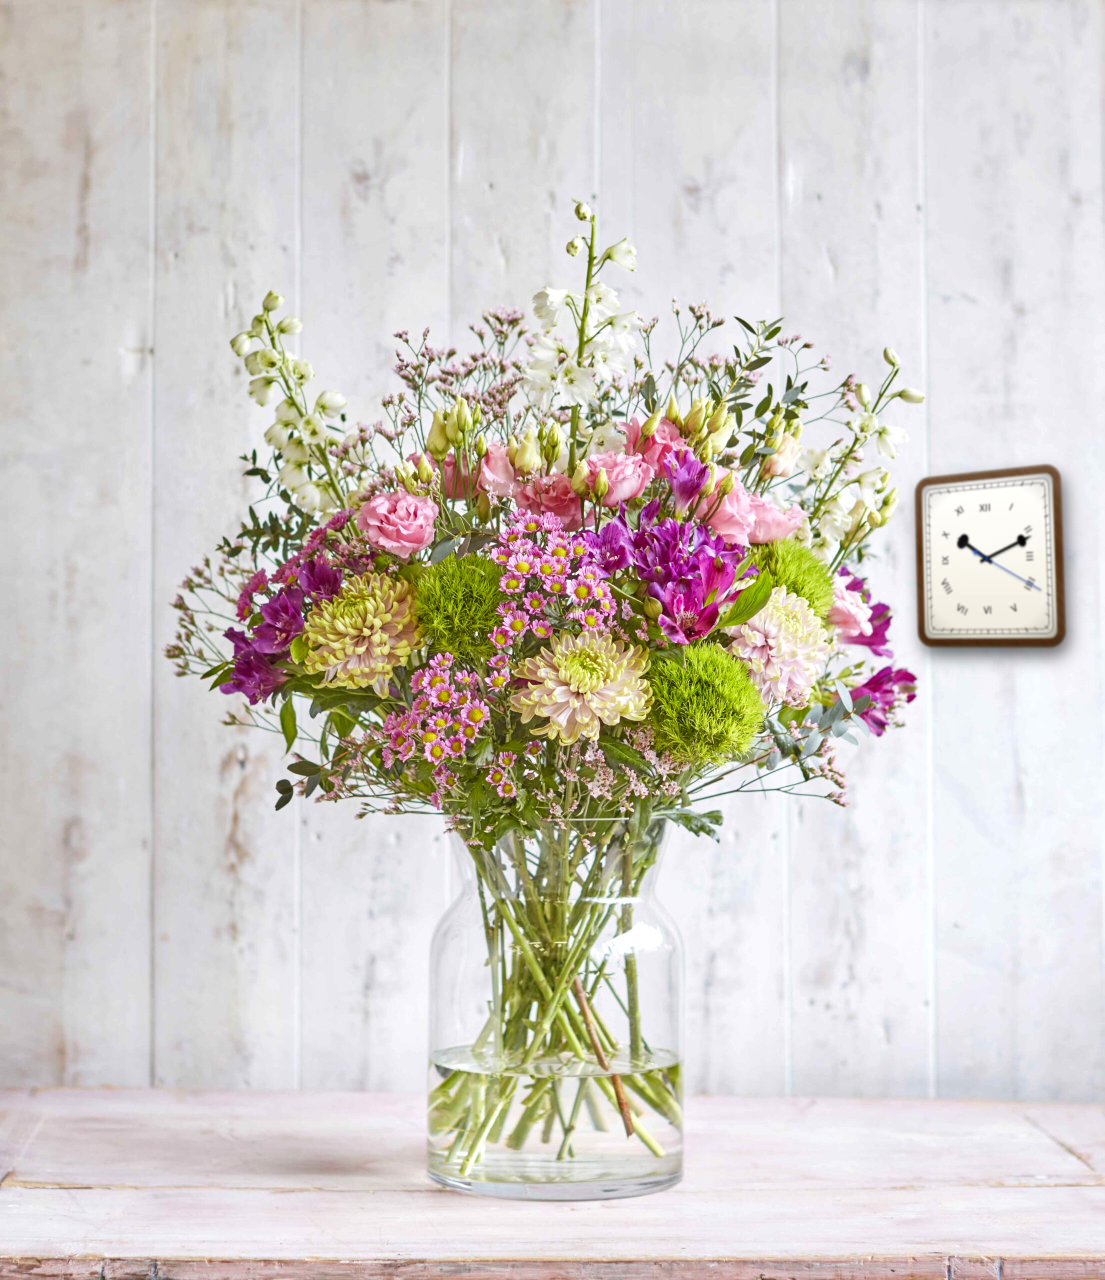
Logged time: 10,11,20
